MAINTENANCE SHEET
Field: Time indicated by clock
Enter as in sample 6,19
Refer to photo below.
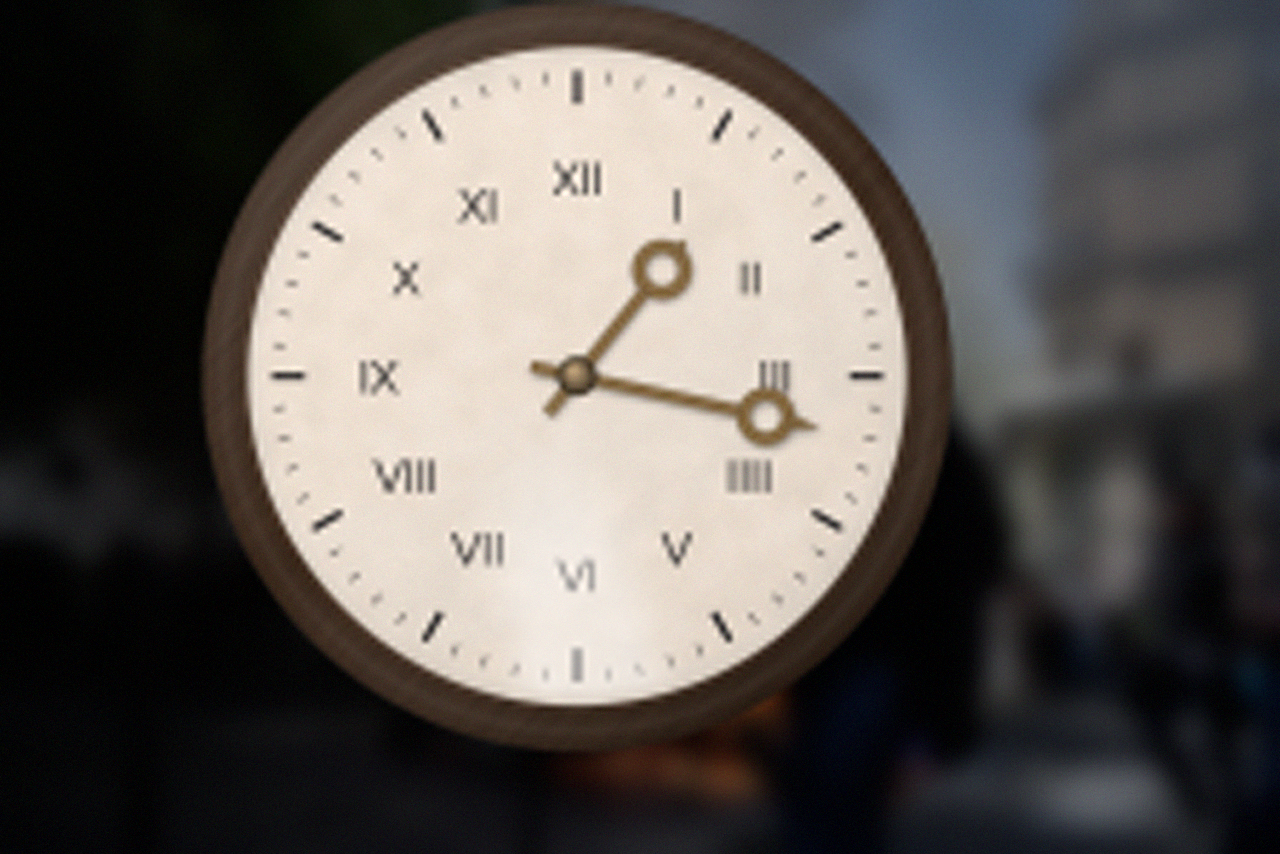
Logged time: 1,17
